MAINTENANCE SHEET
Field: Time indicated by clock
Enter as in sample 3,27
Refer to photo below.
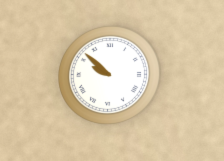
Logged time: 9,52
